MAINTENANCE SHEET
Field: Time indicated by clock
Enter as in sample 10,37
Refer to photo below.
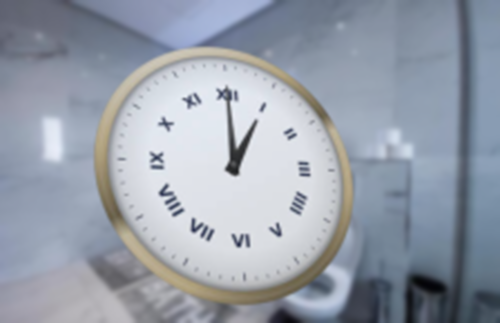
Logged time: 1,00
